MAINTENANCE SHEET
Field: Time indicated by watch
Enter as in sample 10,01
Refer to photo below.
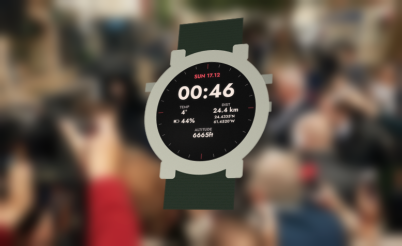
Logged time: 0,46
